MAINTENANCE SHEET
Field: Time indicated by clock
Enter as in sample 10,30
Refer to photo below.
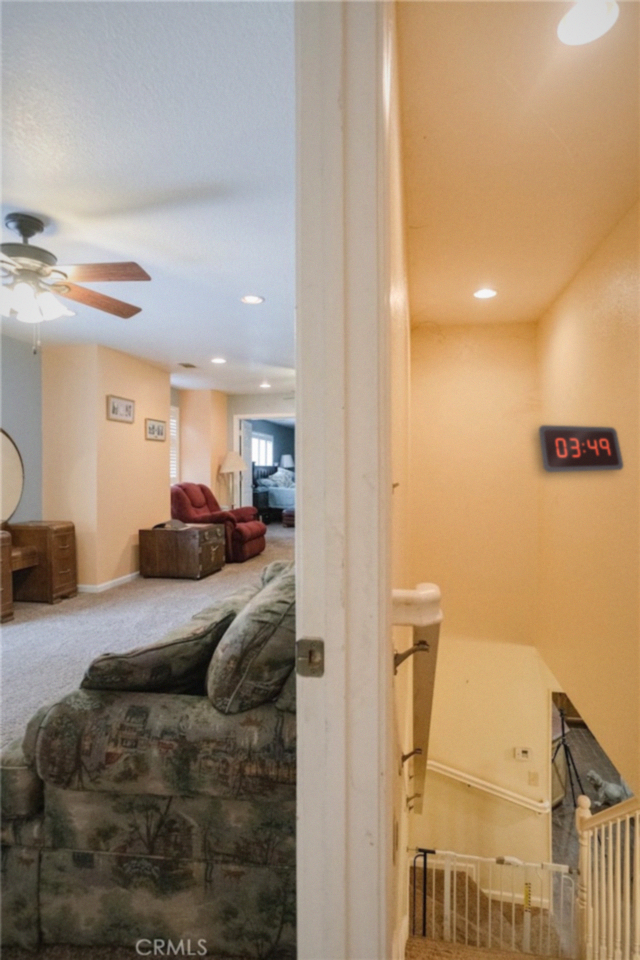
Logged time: 3,49
